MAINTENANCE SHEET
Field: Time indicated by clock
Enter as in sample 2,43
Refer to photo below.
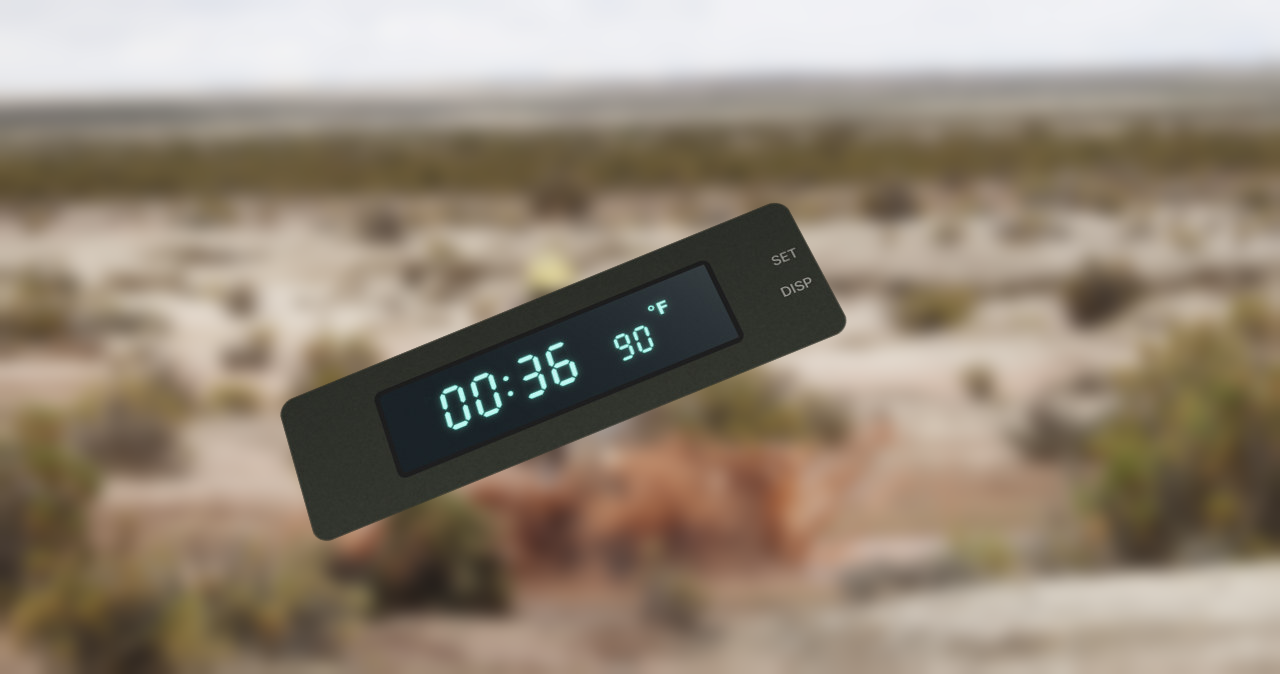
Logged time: 0,36
